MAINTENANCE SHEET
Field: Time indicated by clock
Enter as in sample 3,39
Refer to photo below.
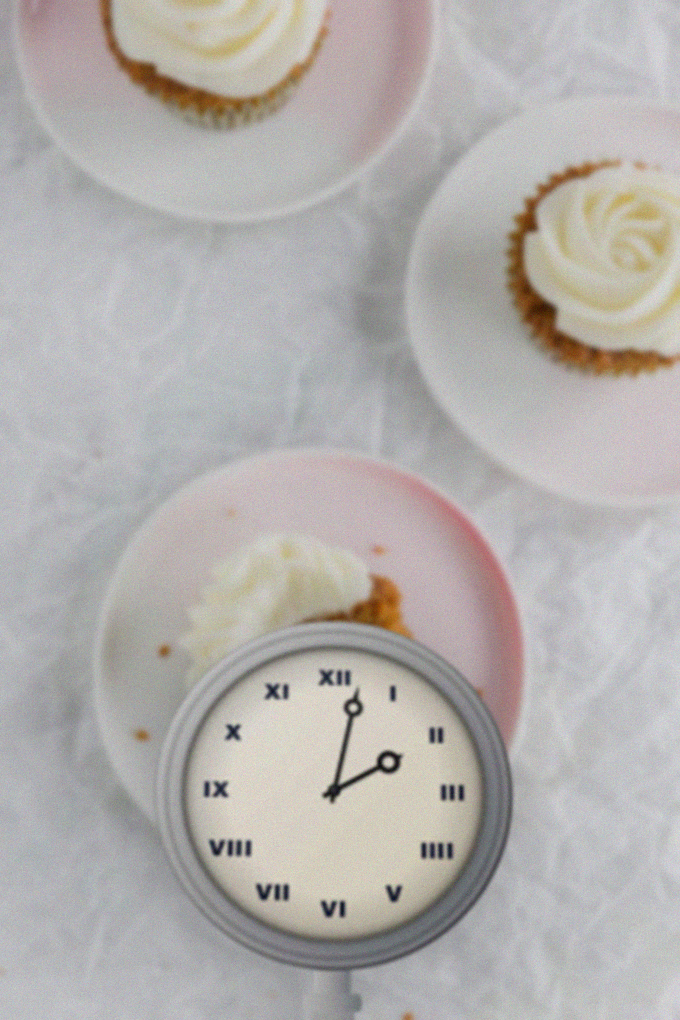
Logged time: 2,02
